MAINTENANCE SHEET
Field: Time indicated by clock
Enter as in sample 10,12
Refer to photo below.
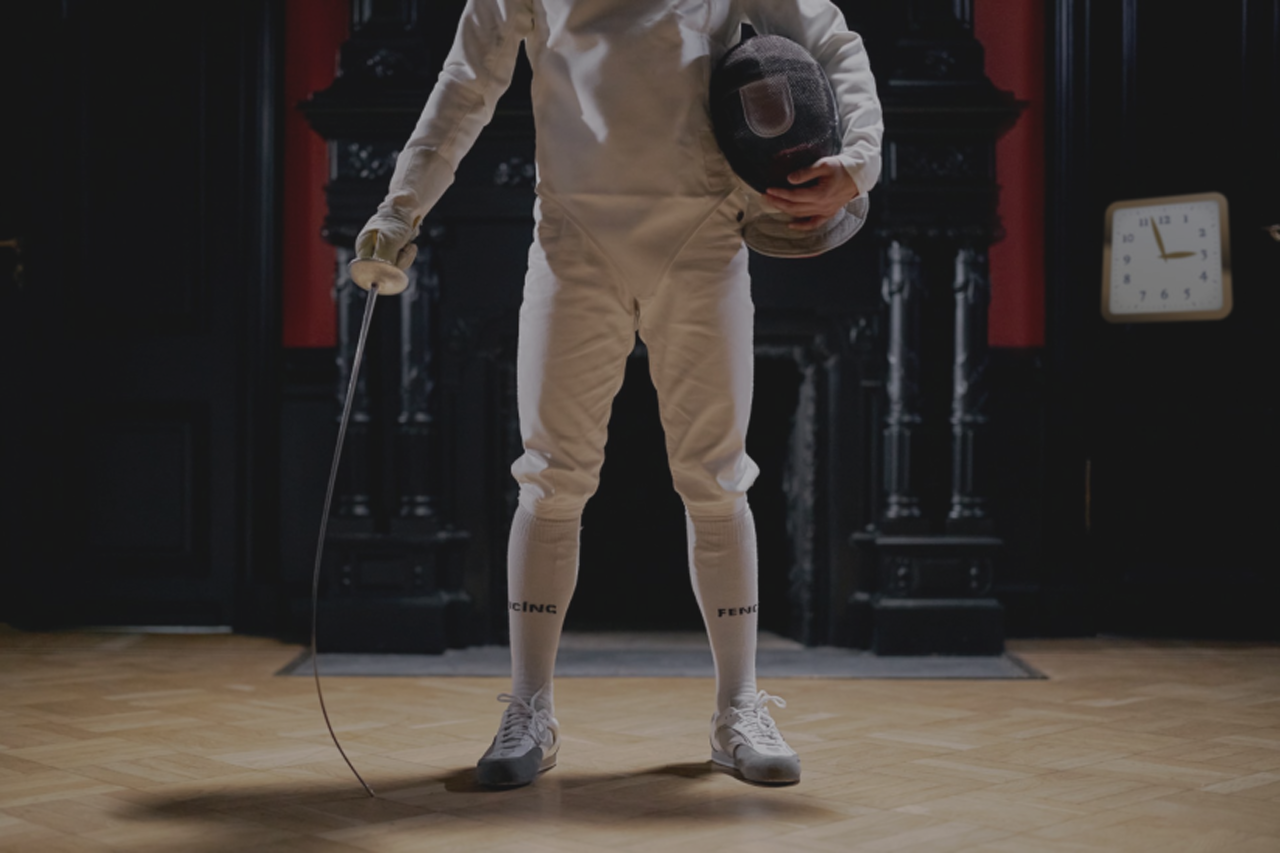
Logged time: 2,57
